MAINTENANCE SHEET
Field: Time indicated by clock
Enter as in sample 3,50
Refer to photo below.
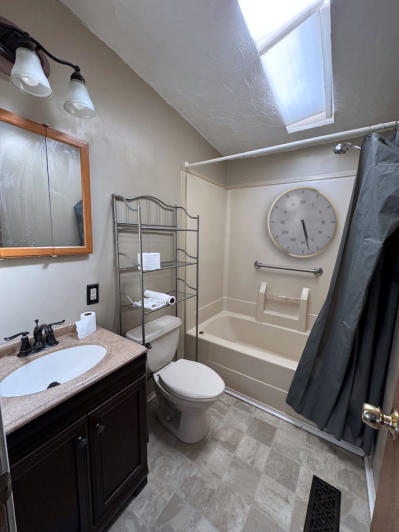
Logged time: 5,28
